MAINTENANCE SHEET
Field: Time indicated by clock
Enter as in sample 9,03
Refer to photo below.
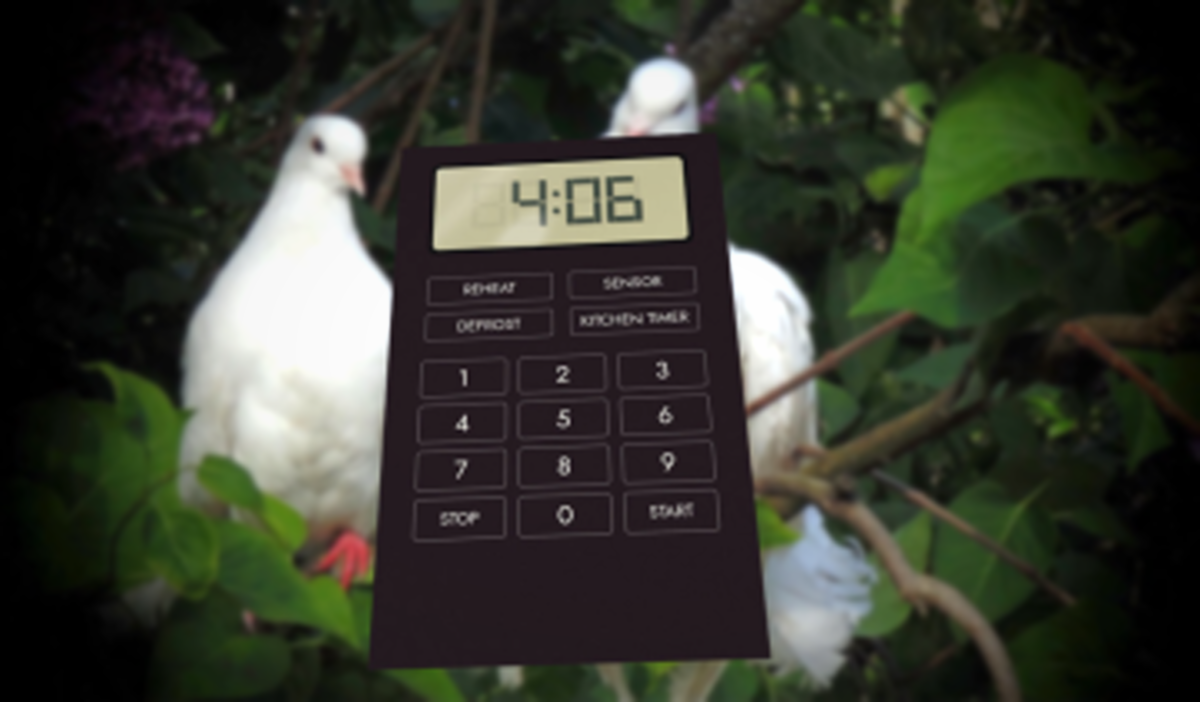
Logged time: 4,06
